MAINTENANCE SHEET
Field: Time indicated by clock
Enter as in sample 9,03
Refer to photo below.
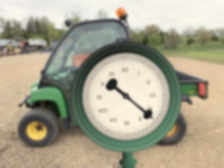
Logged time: 10,22
